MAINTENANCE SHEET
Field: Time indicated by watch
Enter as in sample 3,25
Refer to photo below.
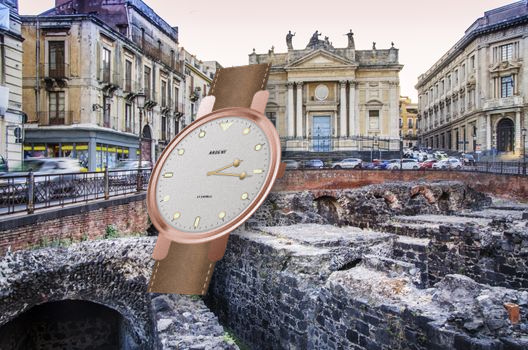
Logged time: 2,16
